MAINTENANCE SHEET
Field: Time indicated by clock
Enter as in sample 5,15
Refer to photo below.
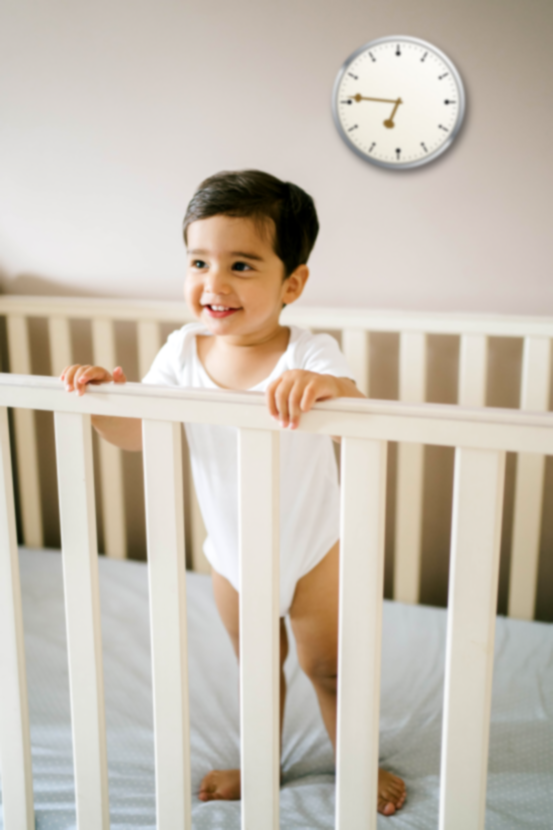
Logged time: 6,46
